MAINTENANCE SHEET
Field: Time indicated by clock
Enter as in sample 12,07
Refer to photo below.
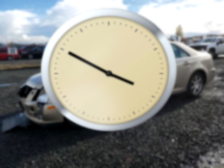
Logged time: 3,50
